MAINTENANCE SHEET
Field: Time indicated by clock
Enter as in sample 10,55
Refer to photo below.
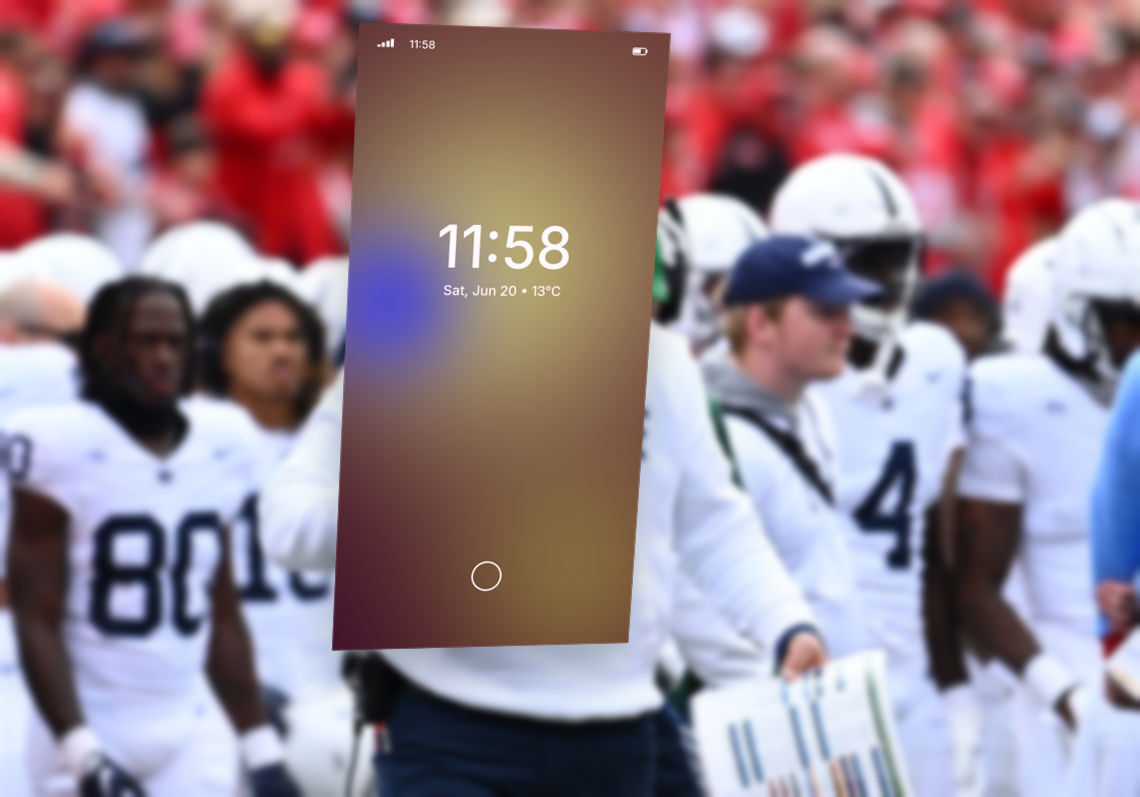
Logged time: 11,58
